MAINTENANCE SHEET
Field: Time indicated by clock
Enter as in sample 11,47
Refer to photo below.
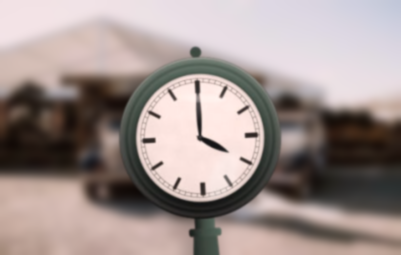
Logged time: 4,00
